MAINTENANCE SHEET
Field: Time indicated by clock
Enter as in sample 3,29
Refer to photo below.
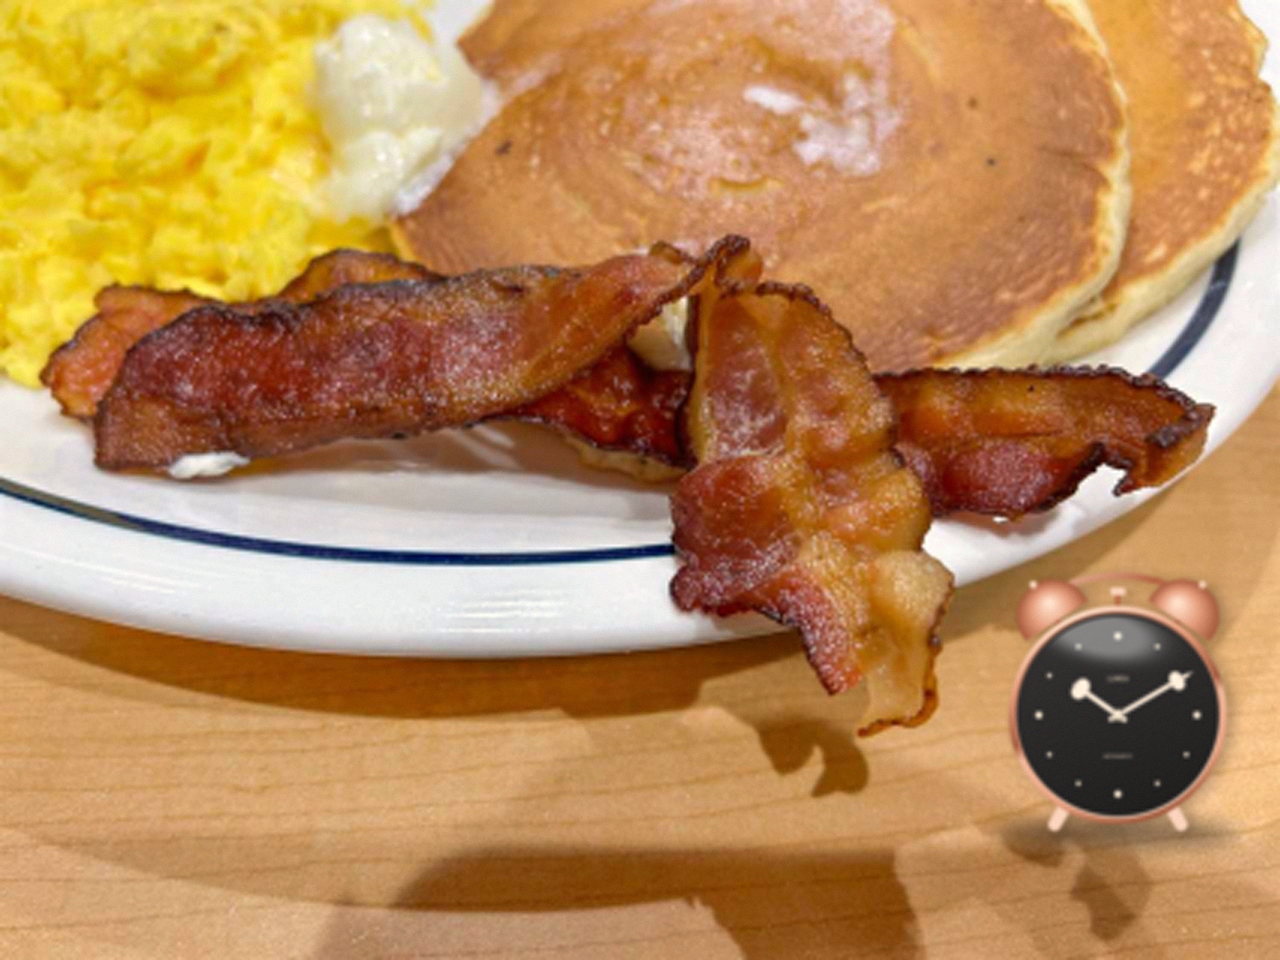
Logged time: 10,10
